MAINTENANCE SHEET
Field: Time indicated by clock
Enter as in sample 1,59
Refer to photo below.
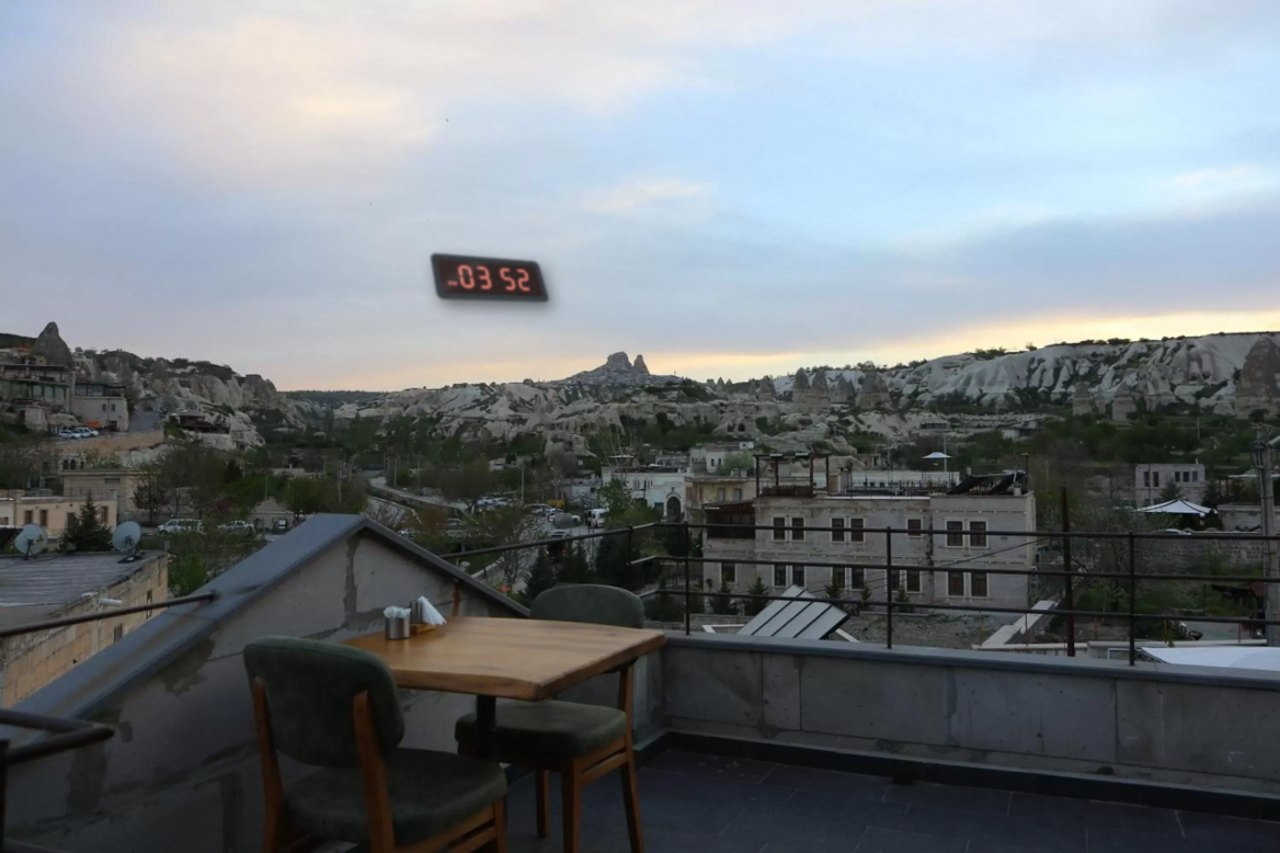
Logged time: 3,52
